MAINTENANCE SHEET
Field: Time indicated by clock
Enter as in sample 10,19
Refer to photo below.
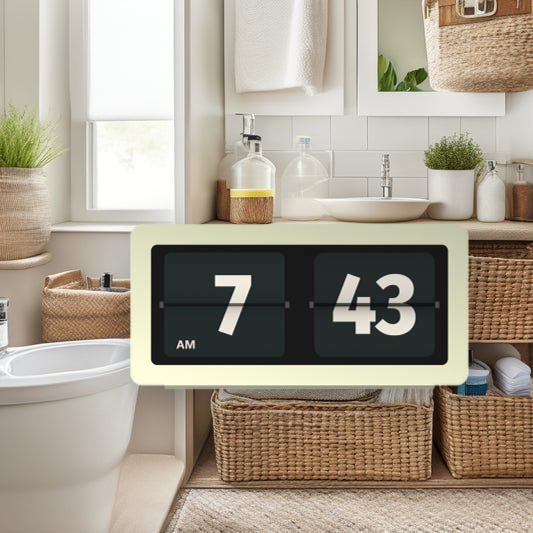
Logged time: 7,43
